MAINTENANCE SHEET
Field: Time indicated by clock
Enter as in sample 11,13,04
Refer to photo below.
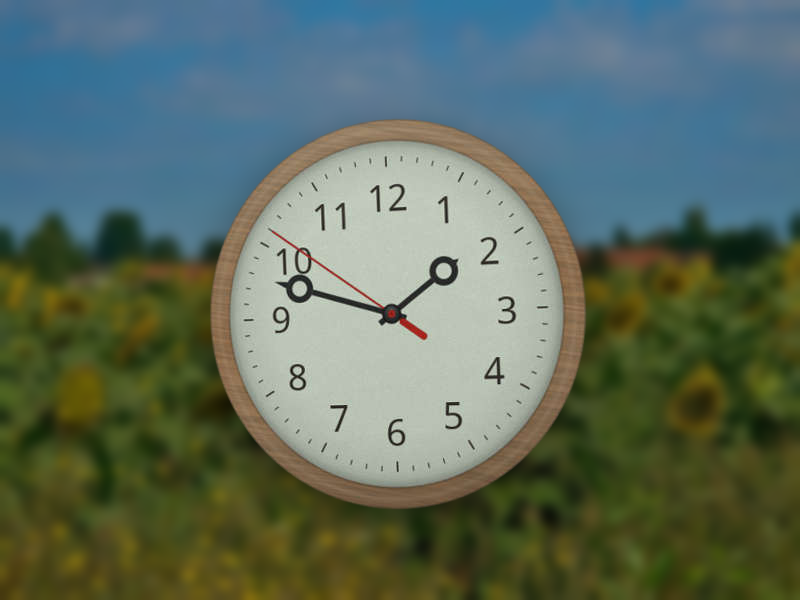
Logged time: 1,47,51
